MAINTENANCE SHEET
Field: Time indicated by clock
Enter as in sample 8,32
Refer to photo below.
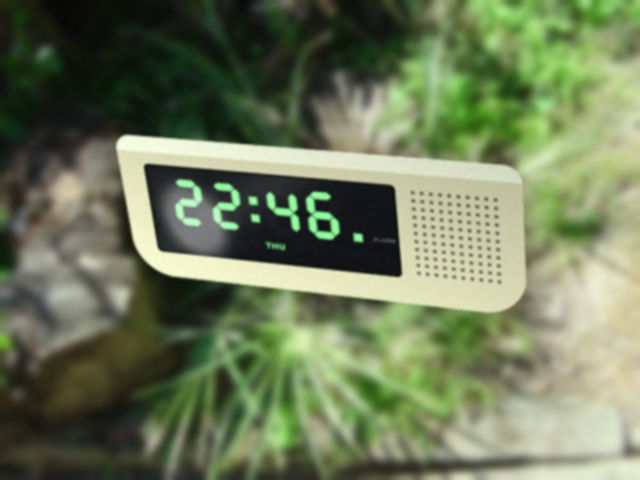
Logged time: 22,46
